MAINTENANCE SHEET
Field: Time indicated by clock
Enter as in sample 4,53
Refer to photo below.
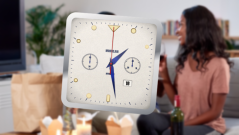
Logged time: 1,28
